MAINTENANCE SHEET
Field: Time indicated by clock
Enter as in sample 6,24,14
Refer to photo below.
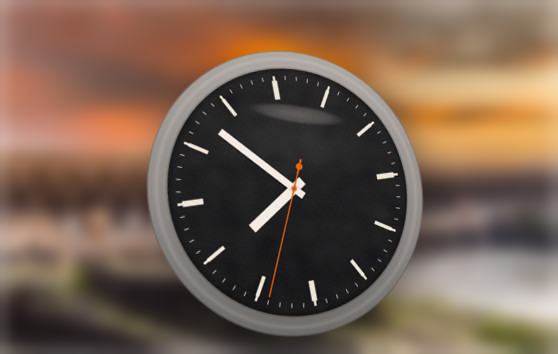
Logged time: 7,52,34
